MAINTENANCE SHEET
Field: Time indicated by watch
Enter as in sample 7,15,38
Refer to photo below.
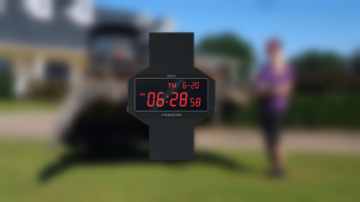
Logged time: 6,28,58
